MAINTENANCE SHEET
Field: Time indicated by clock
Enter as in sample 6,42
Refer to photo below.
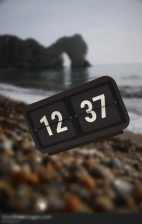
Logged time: 12,37
